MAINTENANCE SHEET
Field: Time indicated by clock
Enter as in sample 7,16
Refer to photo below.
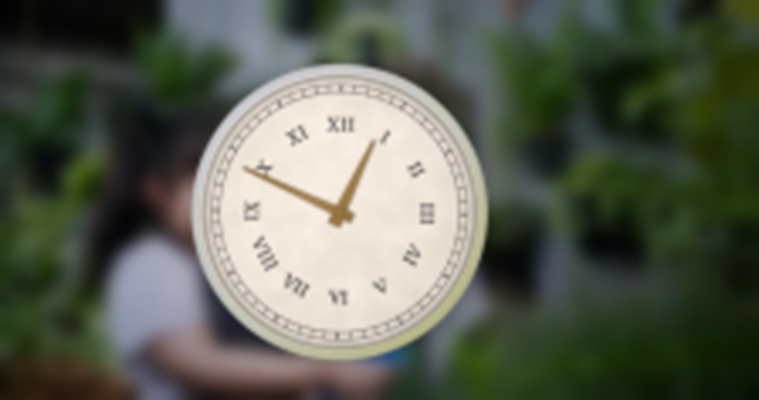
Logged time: 12,49
